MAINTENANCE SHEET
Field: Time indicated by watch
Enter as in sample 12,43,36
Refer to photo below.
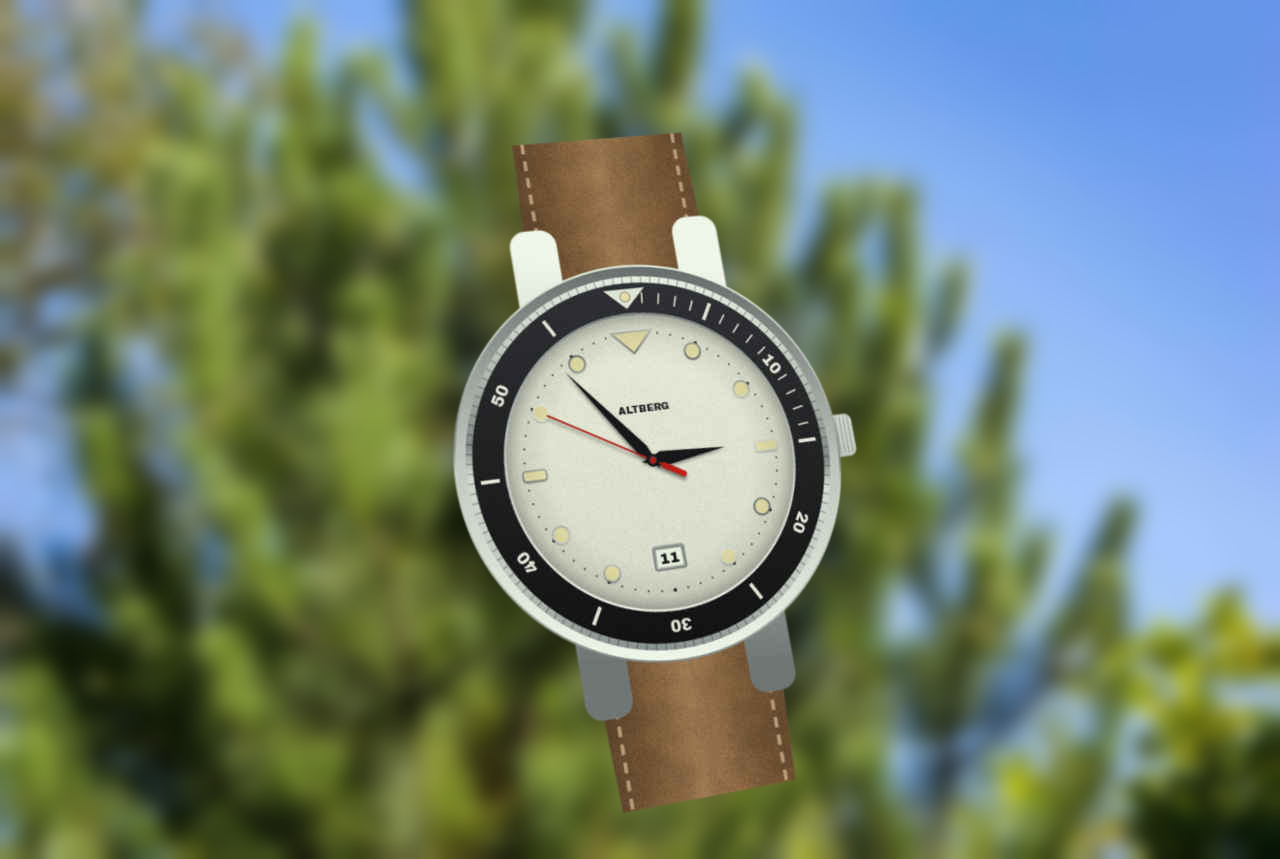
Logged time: 2,53,50
